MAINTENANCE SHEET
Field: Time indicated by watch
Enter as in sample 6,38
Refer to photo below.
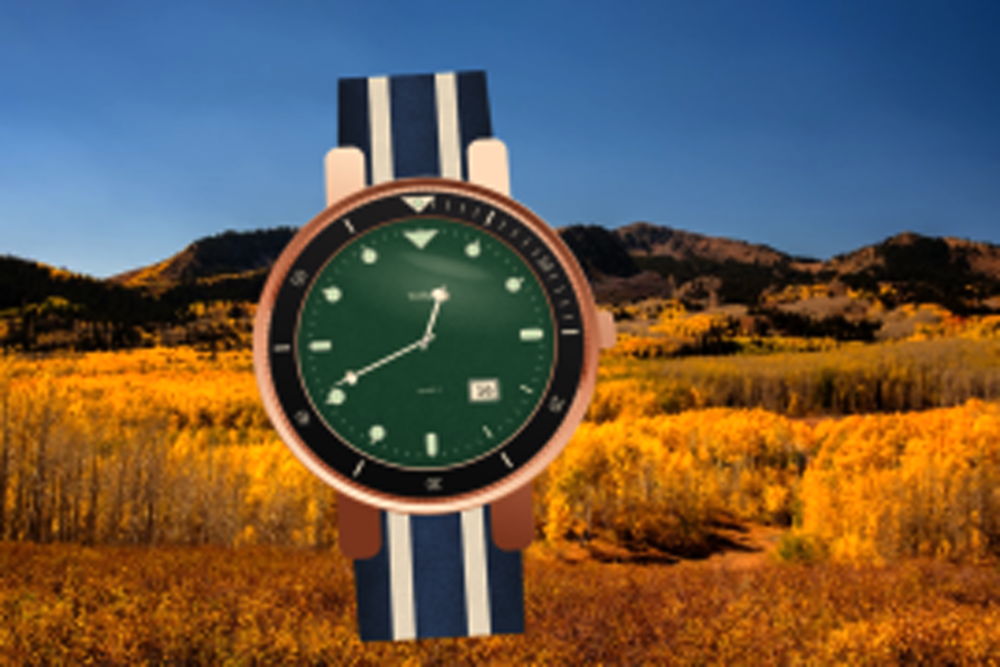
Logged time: 12,41
